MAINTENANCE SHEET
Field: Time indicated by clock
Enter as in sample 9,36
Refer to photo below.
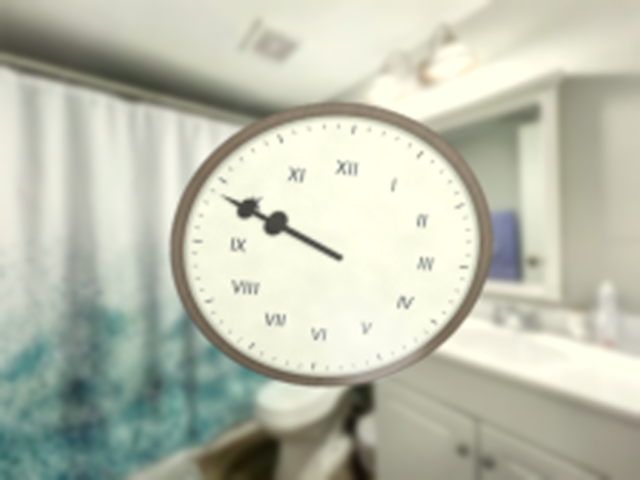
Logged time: 9,49
